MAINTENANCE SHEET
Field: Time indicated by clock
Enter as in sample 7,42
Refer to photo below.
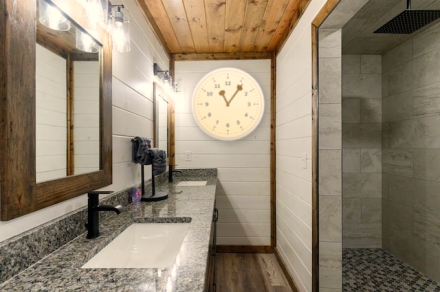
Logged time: 11,06
